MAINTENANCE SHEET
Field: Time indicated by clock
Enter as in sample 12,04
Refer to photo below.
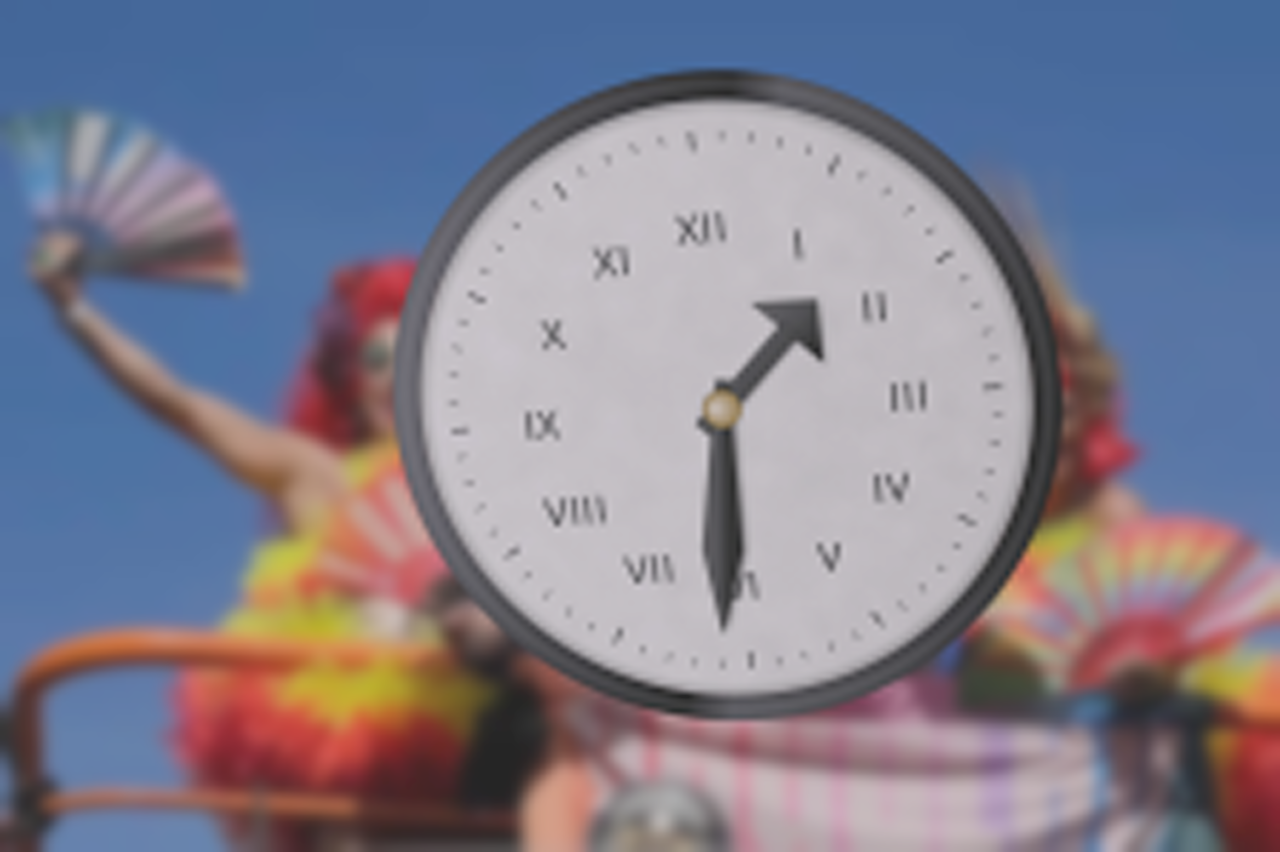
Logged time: 1,31
